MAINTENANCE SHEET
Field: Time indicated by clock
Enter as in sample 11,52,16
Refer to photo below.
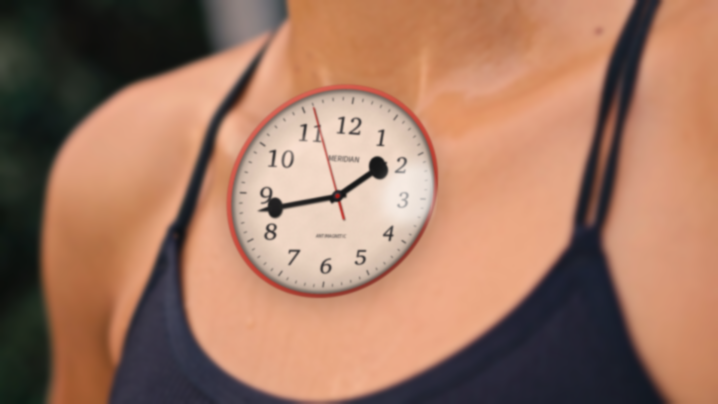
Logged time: 1,42,56
